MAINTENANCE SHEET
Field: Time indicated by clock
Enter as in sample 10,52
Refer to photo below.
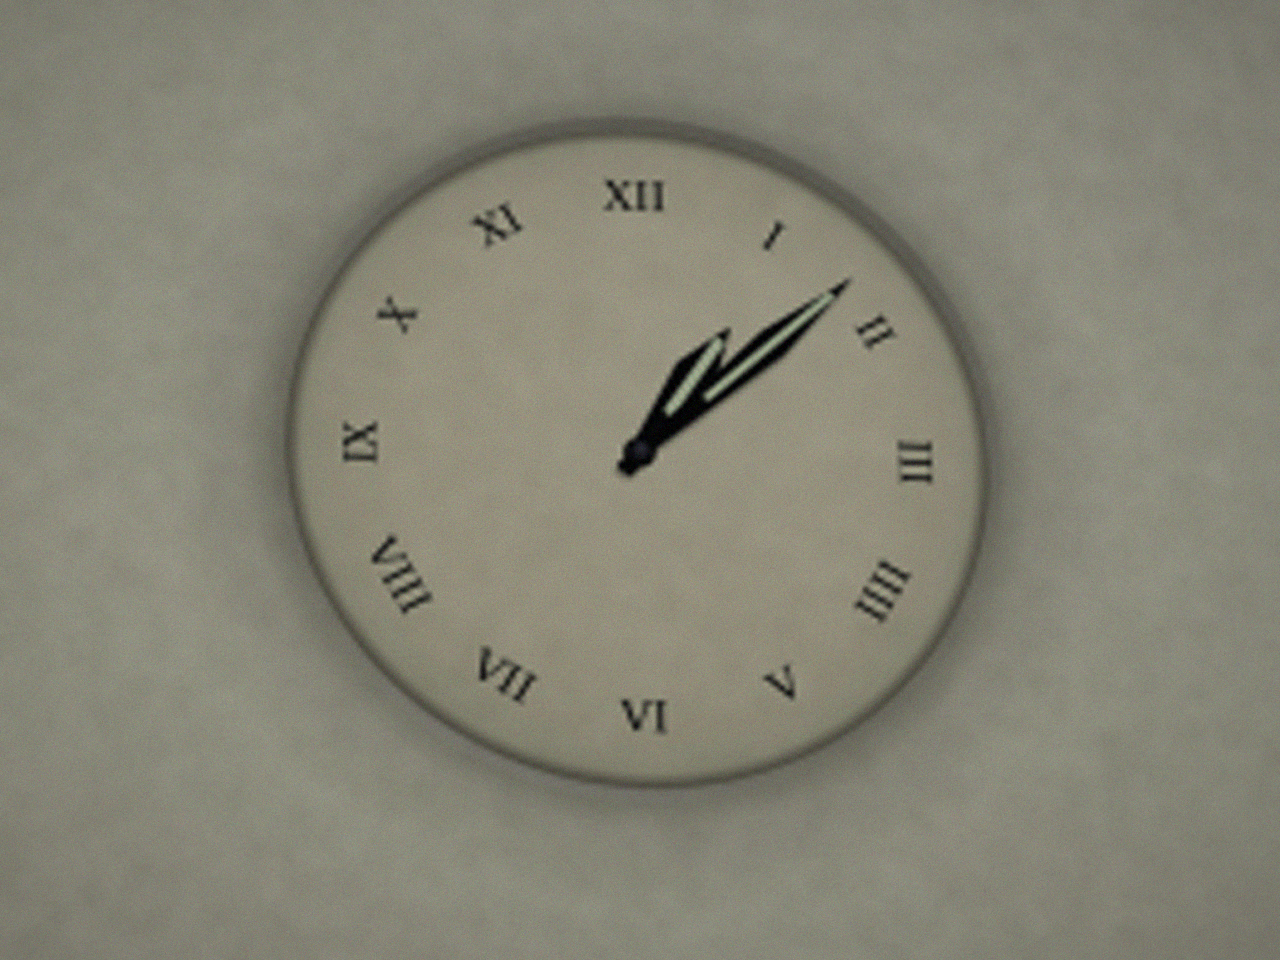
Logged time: 1,08
